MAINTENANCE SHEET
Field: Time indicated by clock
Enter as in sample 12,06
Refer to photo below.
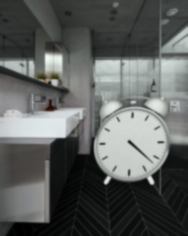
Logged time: 4,22
